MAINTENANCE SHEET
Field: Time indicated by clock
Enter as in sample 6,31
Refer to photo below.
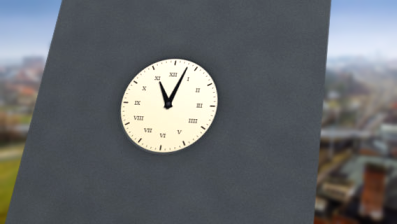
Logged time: 11,03
